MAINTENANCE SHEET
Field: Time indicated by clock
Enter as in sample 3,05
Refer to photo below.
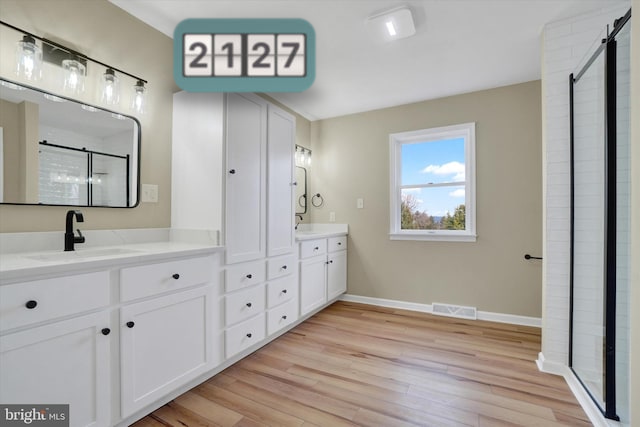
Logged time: 21,27
